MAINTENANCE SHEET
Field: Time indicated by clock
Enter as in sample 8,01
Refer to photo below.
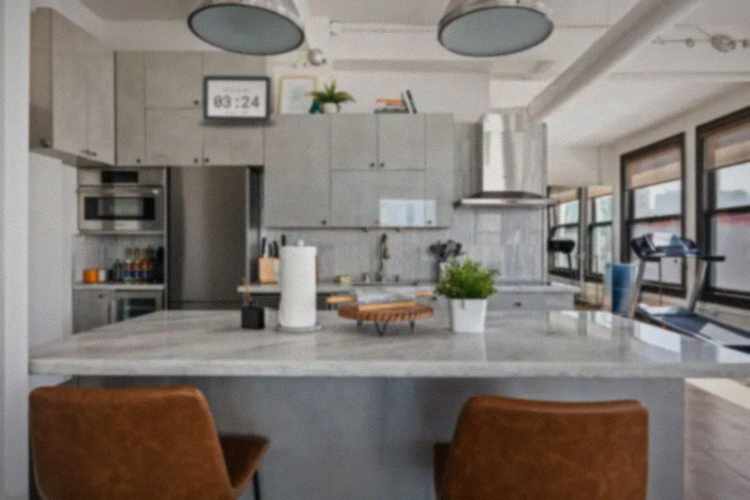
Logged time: 3,24
